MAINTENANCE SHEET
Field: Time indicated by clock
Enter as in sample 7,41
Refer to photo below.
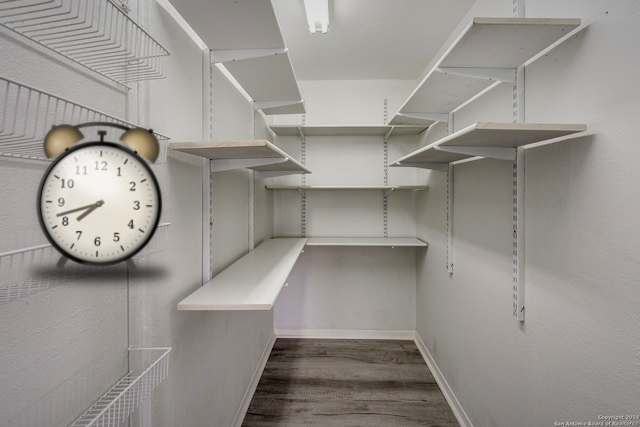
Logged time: 7,42
